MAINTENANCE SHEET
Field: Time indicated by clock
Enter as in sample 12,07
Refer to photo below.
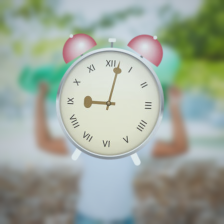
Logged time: 9,02
